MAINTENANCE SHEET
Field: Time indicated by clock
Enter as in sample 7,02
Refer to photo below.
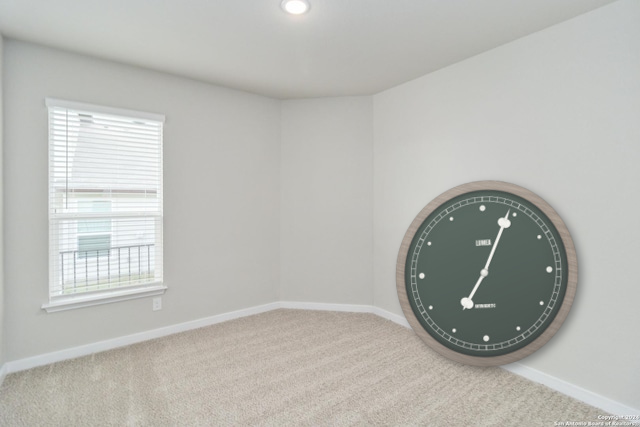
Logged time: 7,04
